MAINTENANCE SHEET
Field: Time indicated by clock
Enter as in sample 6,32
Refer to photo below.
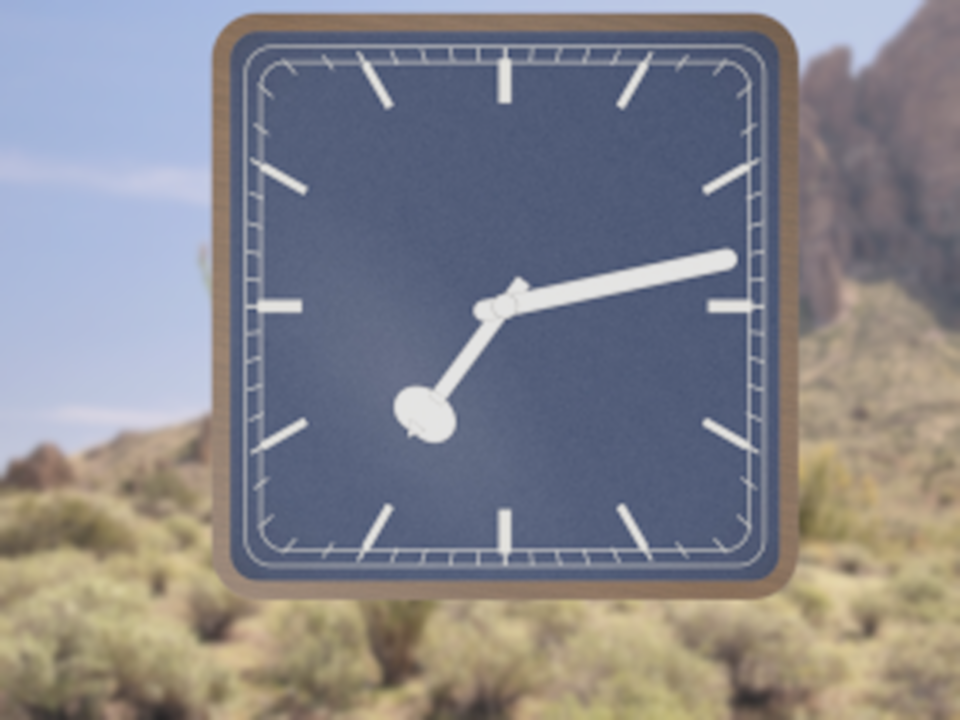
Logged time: 7,13
